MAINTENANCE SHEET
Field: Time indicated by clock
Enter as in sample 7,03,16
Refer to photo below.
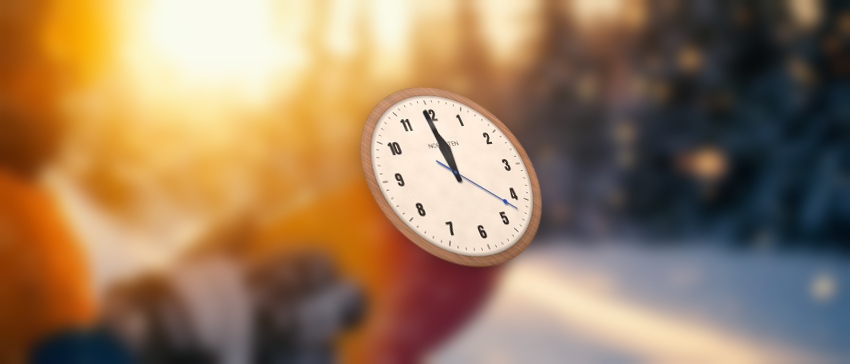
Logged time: 11,59,22
